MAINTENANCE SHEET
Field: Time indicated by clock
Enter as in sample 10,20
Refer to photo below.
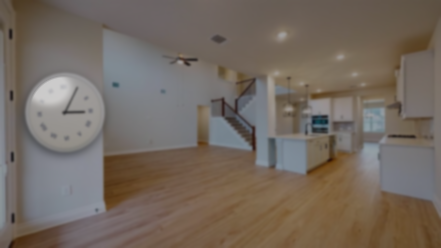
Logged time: 3,05
